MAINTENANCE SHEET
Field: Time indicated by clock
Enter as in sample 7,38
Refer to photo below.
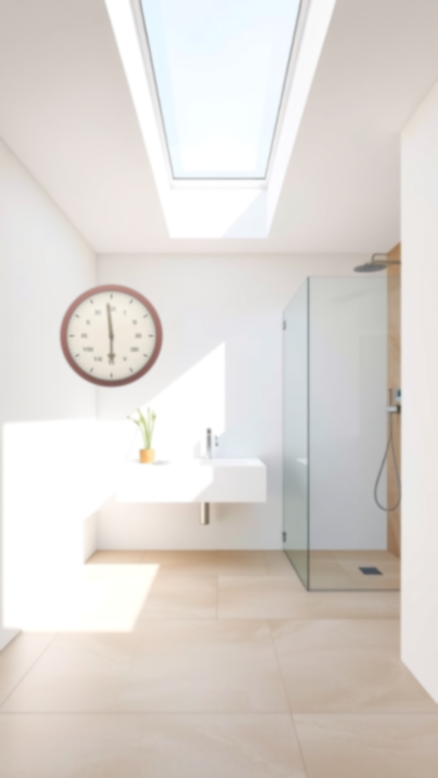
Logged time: 5,59
